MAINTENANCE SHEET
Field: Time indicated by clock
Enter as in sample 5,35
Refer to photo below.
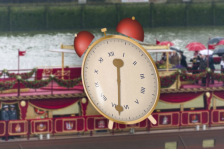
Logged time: 12,33
